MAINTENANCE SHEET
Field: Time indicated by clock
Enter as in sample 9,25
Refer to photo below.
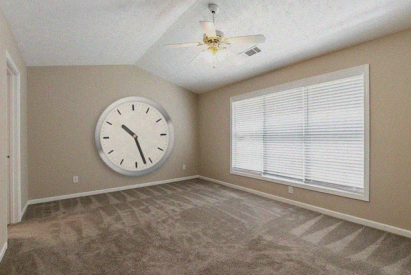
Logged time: 10,27
